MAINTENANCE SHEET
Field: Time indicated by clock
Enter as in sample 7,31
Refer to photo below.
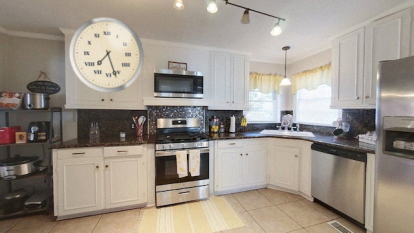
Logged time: 7,27
